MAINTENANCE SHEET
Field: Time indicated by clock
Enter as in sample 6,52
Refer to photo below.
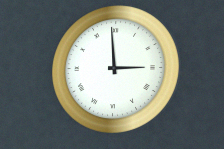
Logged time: 2,59
